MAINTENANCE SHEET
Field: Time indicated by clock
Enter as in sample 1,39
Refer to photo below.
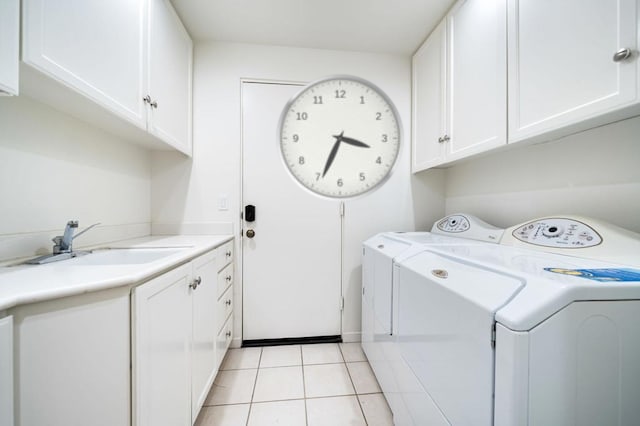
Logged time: 3,34
